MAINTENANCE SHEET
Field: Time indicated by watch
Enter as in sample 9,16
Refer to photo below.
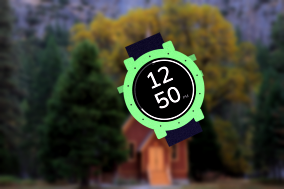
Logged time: 12,50
